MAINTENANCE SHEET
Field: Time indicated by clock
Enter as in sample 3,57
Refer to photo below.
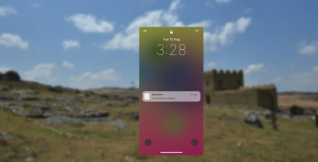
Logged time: 3,28
